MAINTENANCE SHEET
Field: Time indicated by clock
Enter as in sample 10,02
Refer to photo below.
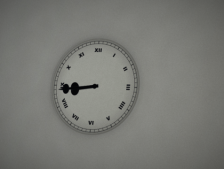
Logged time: 8,44
